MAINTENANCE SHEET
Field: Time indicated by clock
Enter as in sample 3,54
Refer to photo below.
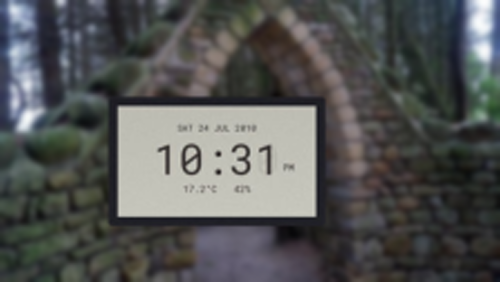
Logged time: 10,31
